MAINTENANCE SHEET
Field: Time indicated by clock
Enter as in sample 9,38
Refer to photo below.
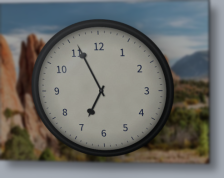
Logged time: 6,56
